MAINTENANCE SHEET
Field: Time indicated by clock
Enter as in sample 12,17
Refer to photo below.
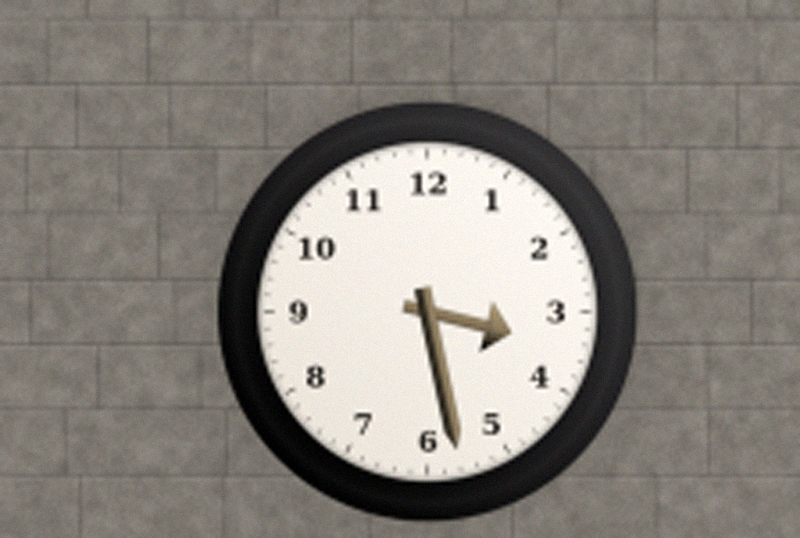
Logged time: 3,28
